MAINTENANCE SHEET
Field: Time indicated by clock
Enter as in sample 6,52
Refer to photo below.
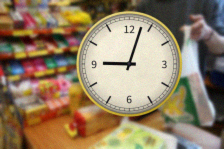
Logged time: 9,03
